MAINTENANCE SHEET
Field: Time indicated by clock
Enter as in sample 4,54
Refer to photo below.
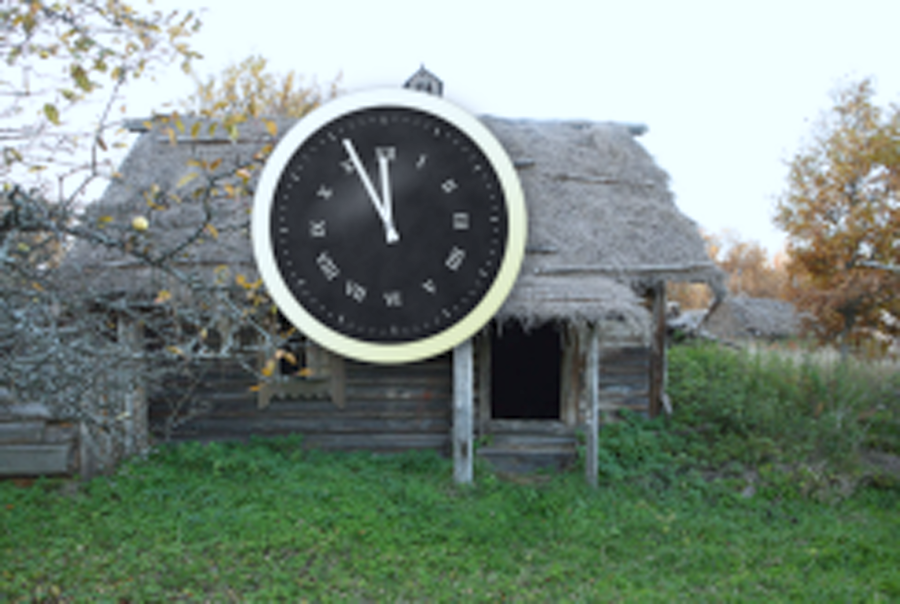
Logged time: 11,56
